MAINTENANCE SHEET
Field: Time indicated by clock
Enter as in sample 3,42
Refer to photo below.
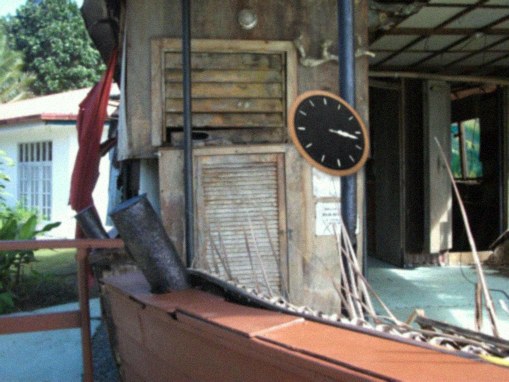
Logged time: 3,17
